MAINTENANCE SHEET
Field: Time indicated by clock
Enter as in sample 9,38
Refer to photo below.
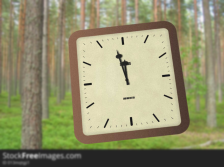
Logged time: 11,58
